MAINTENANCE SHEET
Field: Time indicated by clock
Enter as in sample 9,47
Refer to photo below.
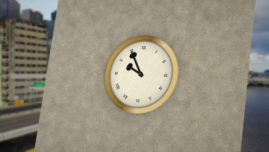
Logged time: 9,55
